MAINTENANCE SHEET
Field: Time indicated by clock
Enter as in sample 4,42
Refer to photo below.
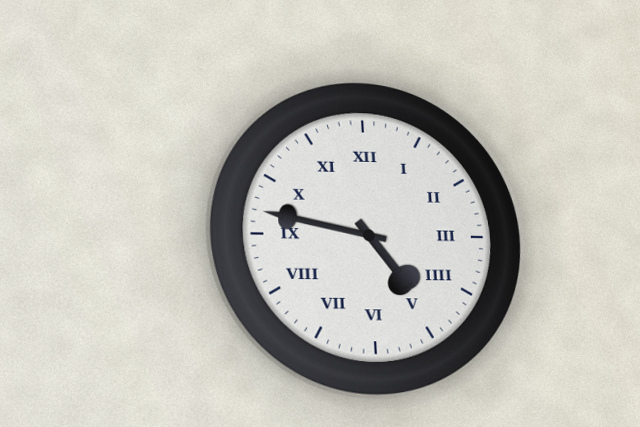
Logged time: 4,47
